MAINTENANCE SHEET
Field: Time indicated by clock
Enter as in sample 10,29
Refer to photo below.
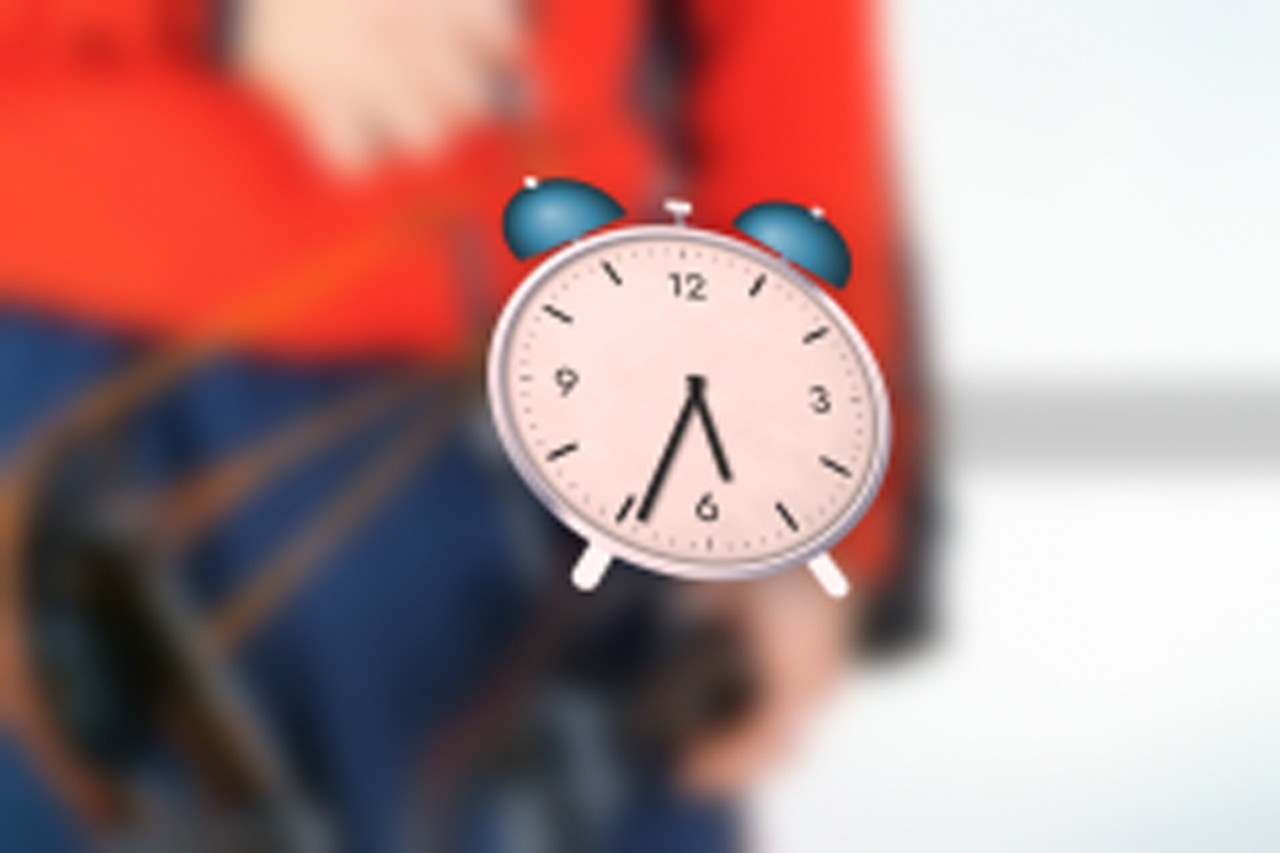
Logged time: 5,34
